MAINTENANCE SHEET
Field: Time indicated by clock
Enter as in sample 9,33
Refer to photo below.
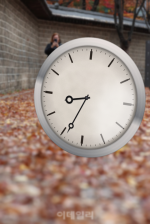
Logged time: 8,34
